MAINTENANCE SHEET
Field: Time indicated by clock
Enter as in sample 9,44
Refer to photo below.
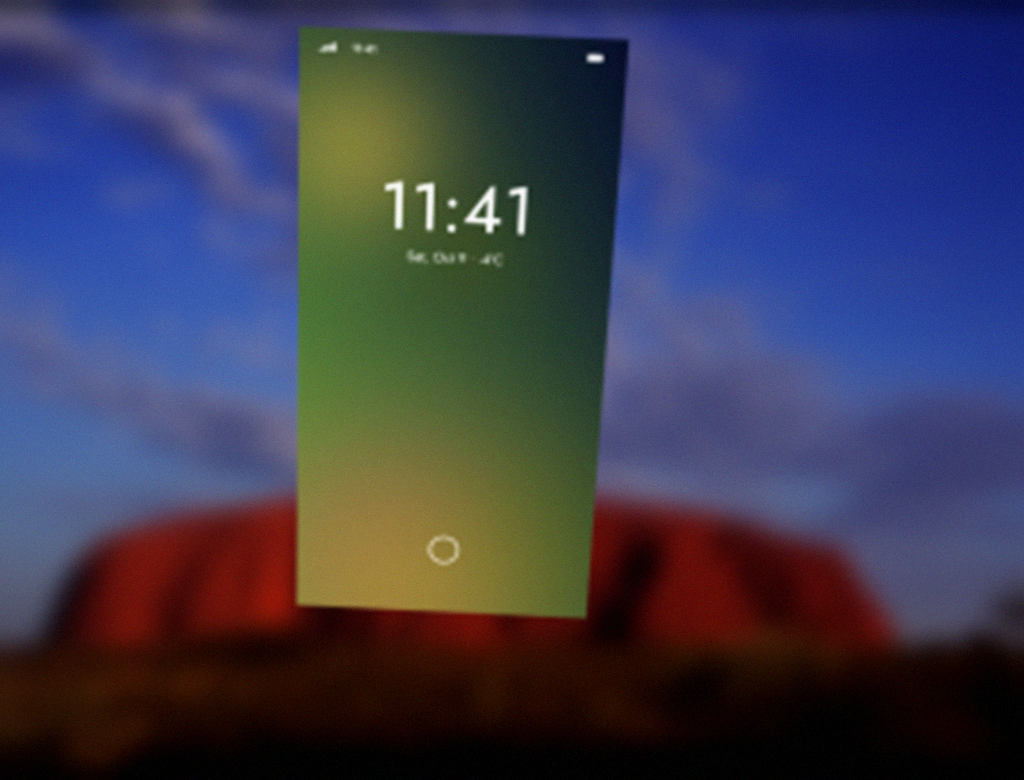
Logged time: 11,41
